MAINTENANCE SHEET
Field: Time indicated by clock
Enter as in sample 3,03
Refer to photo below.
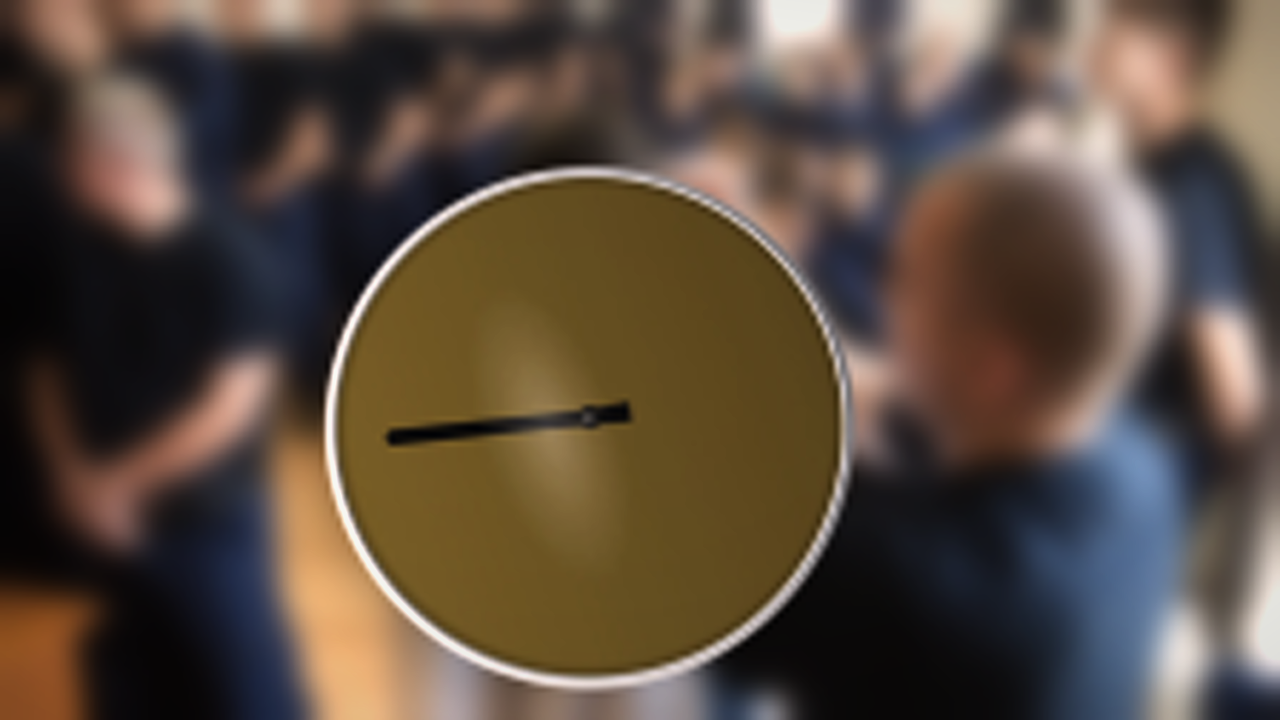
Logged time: 8,44
